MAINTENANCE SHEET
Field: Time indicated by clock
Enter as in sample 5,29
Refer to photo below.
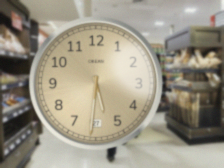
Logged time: 5,31
